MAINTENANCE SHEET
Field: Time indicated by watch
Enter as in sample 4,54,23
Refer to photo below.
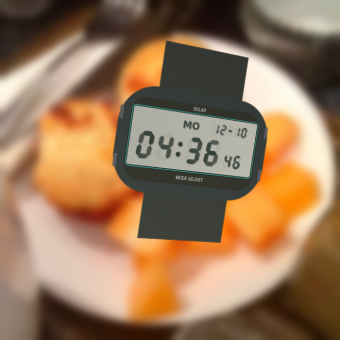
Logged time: 4,36,46
